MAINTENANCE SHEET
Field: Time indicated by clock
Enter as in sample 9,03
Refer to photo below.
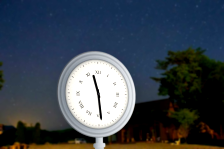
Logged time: 11,29
